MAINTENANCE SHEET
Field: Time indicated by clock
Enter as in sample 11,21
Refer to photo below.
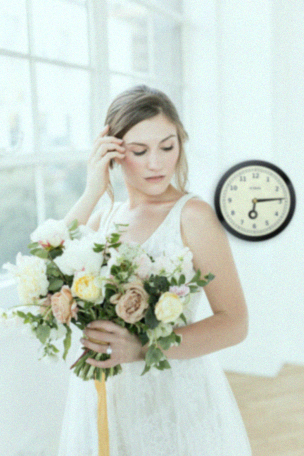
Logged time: 6,14
